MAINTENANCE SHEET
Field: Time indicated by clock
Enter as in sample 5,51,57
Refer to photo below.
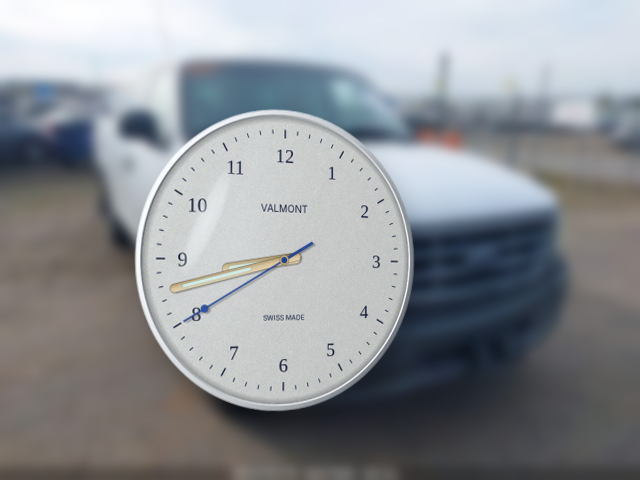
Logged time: 8,42,40
